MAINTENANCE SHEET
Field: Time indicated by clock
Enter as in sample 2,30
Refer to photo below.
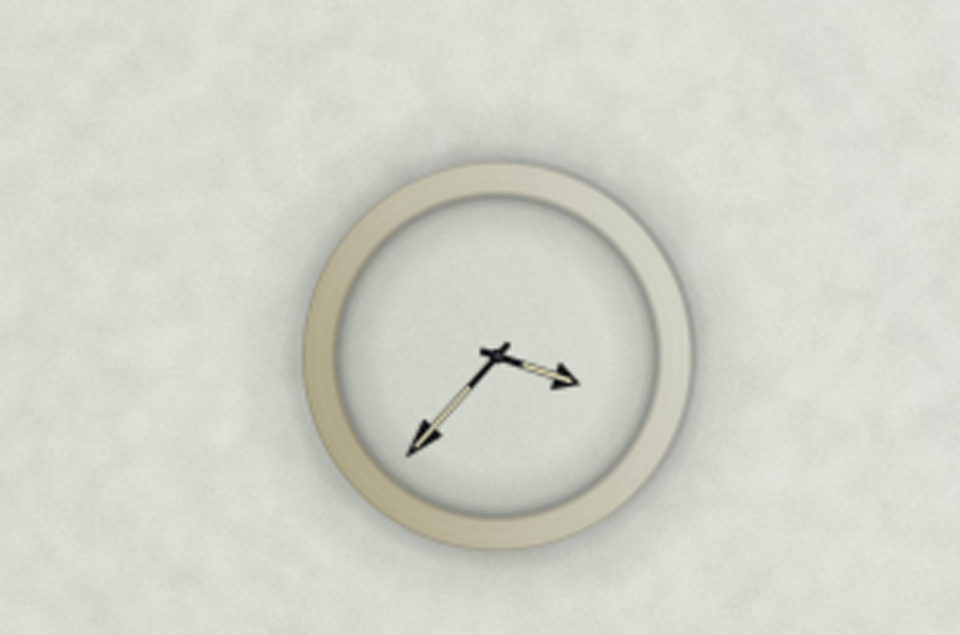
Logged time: 3,37
